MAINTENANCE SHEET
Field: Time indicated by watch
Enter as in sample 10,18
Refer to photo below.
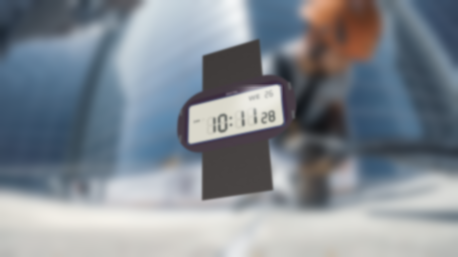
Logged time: 10,11
